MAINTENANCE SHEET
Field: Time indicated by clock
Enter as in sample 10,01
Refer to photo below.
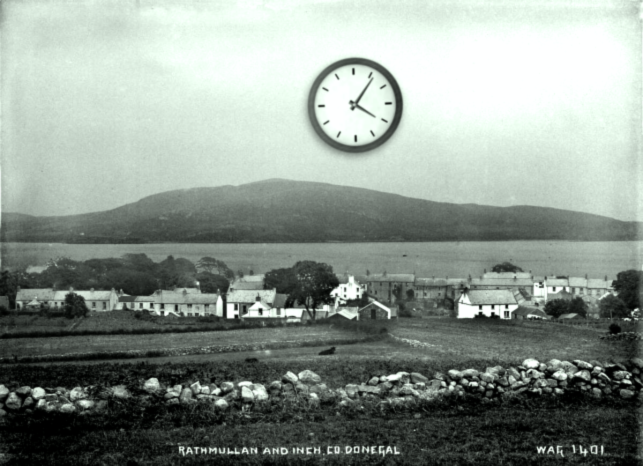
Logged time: 4,06
